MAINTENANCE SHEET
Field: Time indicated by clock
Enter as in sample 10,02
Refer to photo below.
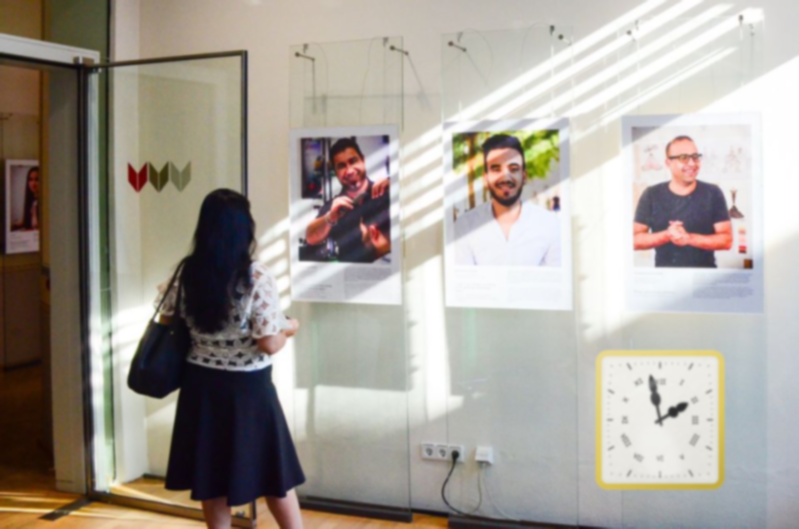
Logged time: 1,58
